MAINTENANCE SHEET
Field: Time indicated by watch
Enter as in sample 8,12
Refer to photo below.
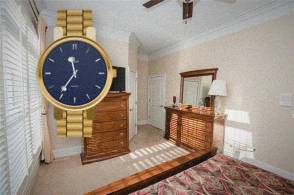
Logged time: 11,36
